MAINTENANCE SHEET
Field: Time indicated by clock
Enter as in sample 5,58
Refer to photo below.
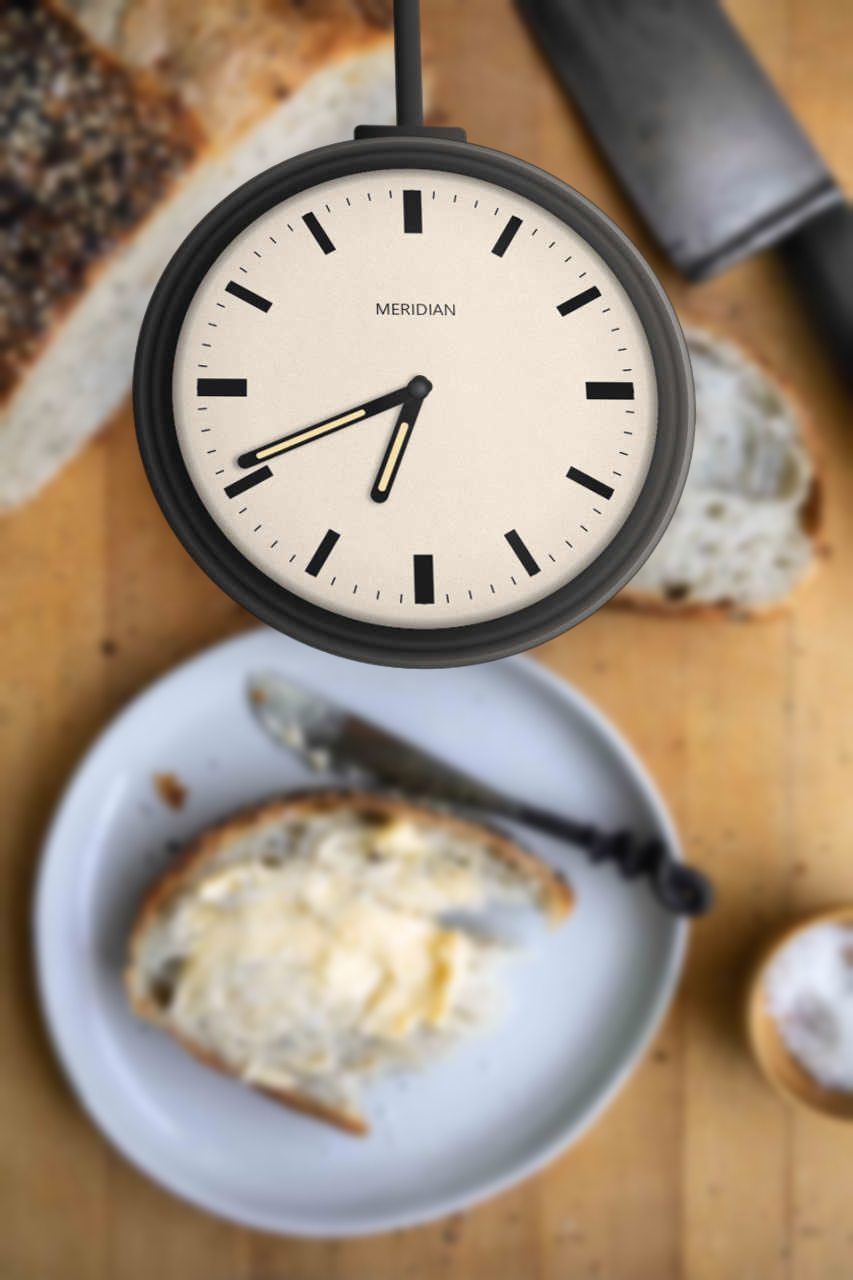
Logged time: 6,41
